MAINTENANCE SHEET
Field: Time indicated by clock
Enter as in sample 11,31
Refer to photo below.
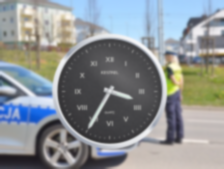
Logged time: 3,35
